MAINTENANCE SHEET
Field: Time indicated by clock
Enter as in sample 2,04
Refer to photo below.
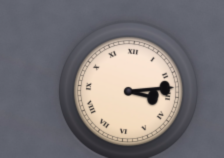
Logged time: 3,13
